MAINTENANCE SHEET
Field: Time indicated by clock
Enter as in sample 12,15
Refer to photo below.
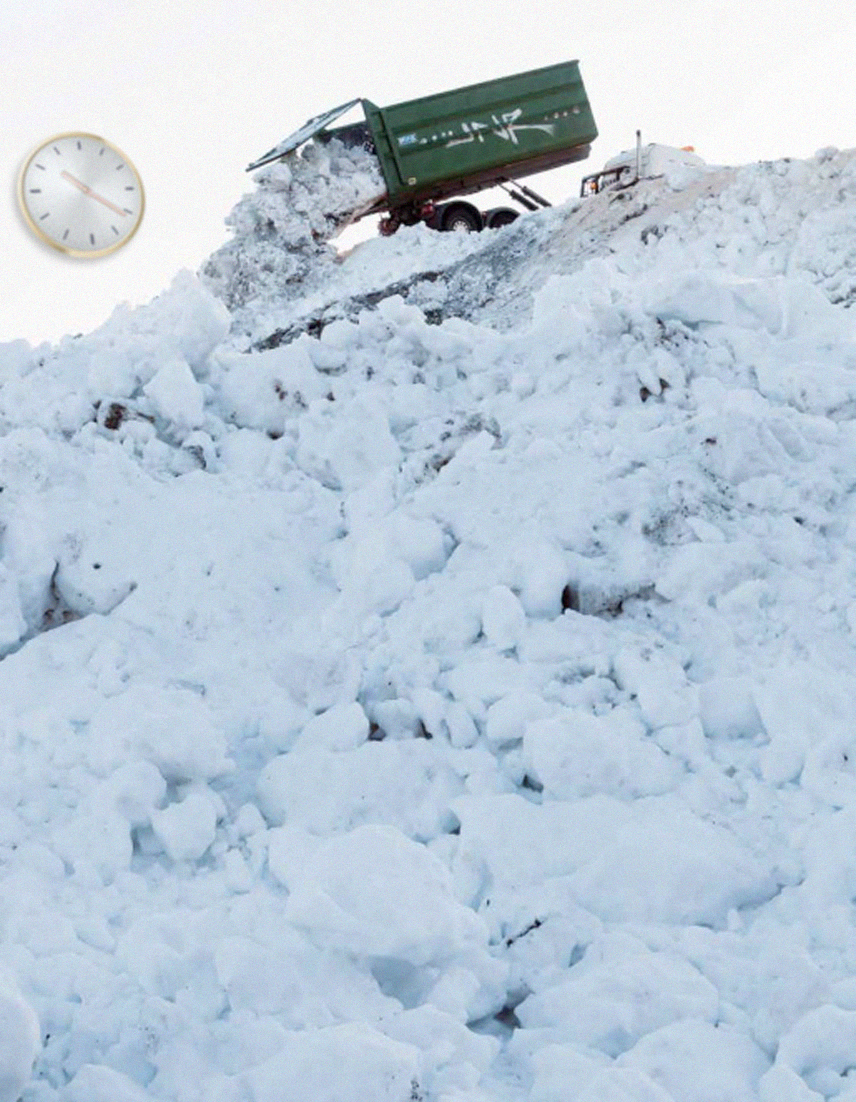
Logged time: 10,21
